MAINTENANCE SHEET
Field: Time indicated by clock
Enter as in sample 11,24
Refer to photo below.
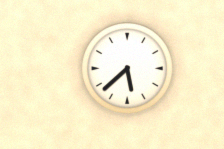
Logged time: 5,38
